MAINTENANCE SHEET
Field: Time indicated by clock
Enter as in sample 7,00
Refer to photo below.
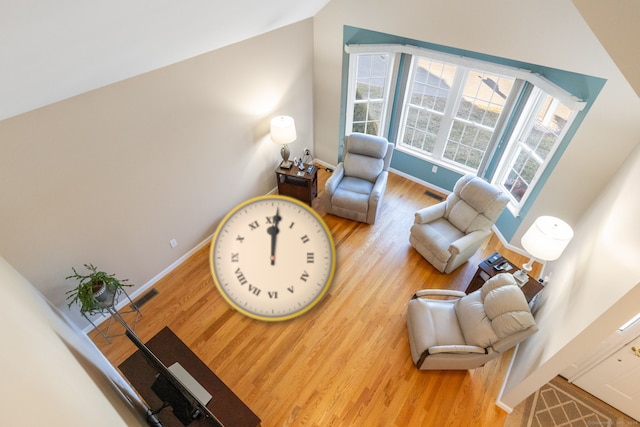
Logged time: 12,01
